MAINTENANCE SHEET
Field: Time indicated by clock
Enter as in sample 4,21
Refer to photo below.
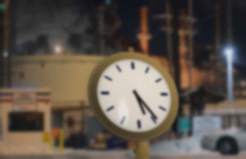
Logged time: 5,24
